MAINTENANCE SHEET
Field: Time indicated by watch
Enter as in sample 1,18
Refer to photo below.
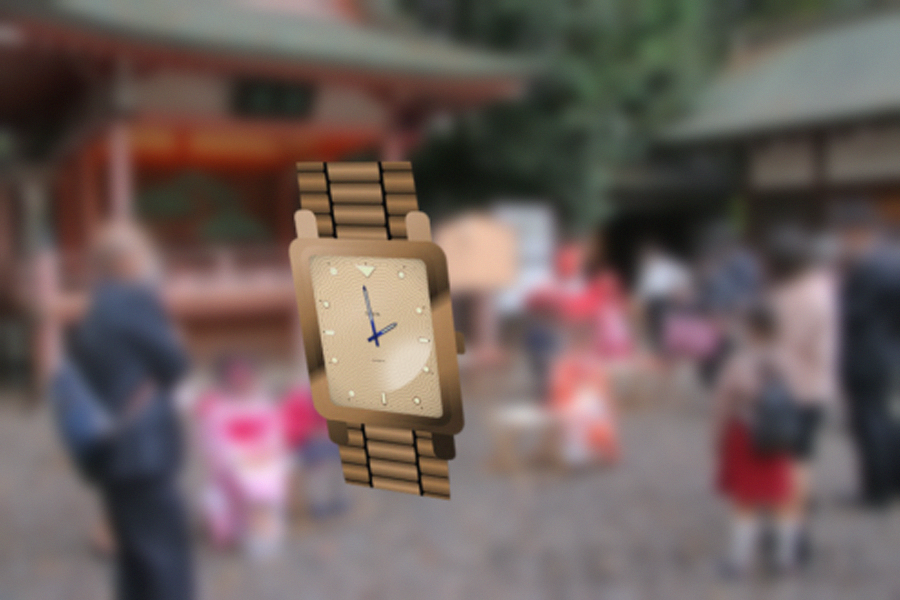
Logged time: 1,59
